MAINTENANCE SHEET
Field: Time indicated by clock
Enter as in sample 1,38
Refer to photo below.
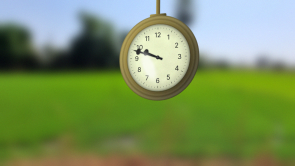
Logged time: 9,48
